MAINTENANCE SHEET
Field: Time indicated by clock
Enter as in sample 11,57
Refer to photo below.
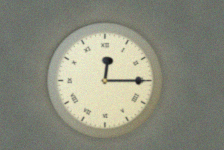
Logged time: 12,15
